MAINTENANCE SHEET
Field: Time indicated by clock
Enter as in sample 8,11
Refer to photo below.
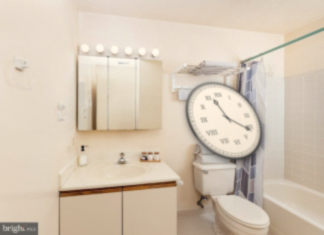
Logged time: 11,21
